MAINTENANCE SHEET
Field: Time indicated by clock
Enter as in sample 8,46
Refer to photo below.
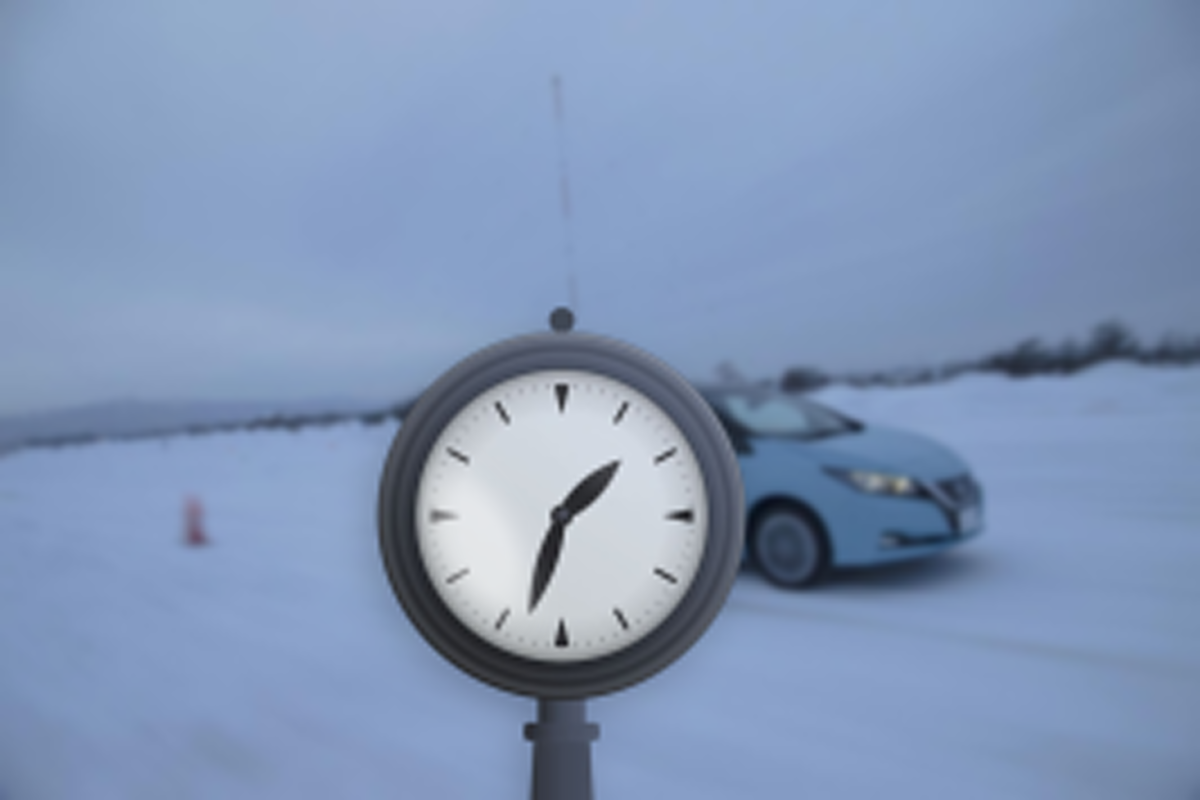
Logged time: 1,33
